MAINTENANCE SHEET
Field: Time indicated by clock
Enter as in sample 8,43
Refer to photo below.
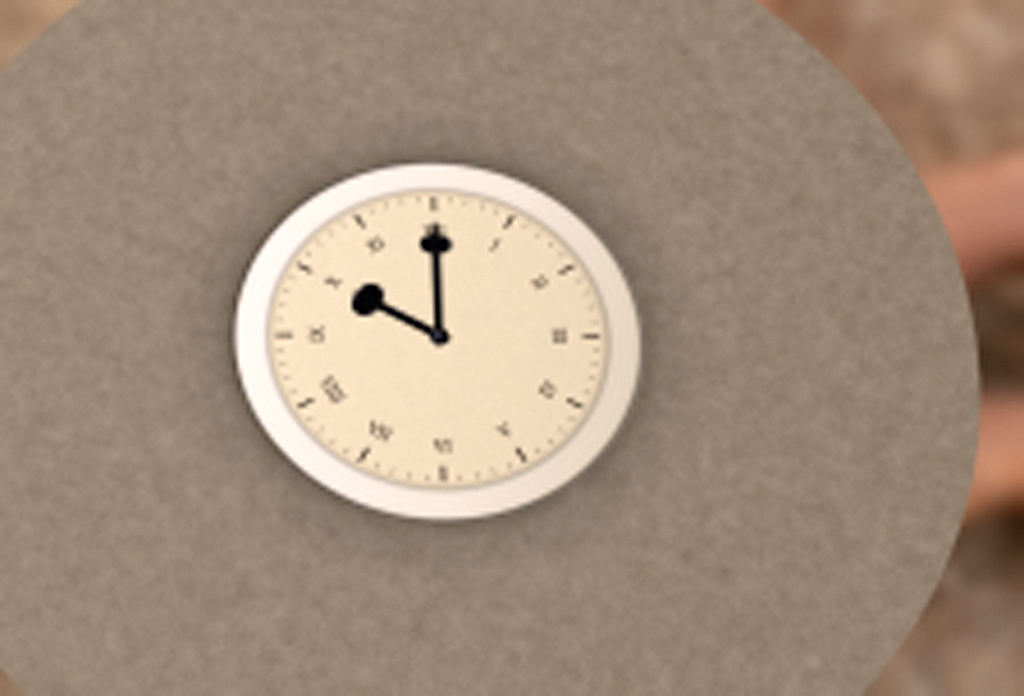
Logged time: 10,00
